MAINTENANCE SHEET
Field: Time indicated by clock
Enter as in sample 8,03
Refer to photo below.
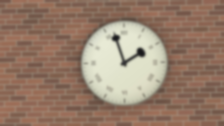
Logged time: 1,57
